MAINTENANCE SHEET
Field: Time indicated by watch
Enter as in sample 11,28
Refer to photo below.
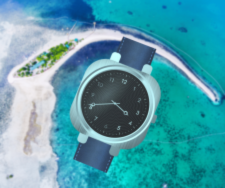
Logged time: 3,41
